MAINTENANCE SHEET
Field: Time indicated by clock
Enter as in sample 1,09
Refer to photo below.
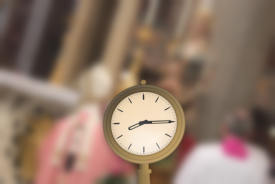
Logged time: 8,15
